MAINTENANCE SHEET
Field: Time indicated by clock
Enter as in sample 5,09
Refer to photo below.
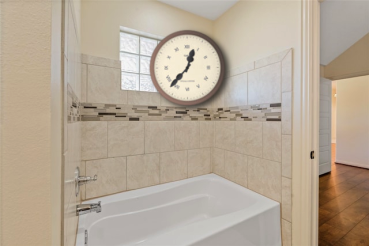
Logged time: 12,37
